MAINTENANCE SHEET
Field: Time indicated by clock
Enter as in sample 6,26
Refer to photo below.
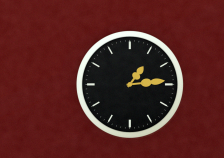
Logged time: 1,14
